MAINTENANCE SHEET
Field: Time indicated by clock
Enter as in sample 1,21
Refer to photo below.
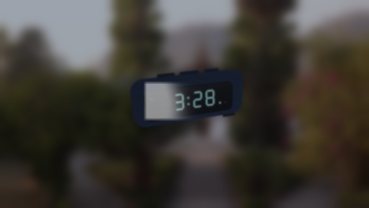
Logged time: 3,28
